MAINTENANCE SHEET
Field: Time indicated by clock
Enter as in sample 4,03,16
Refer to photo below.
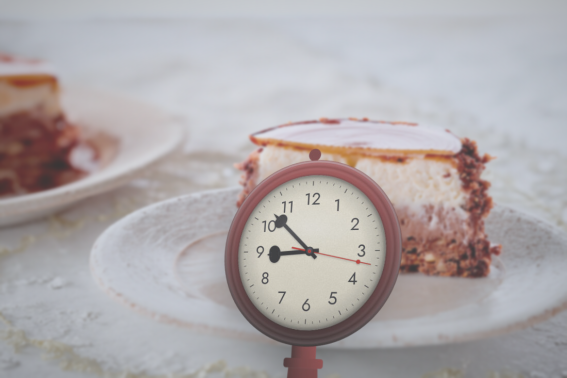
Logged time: 8,52,17
